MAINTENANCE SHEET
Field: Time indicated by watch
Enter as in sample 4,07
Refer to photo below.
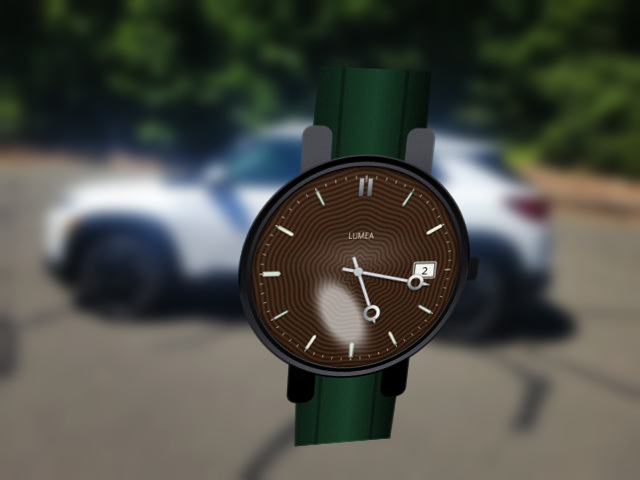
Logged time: 5,17
